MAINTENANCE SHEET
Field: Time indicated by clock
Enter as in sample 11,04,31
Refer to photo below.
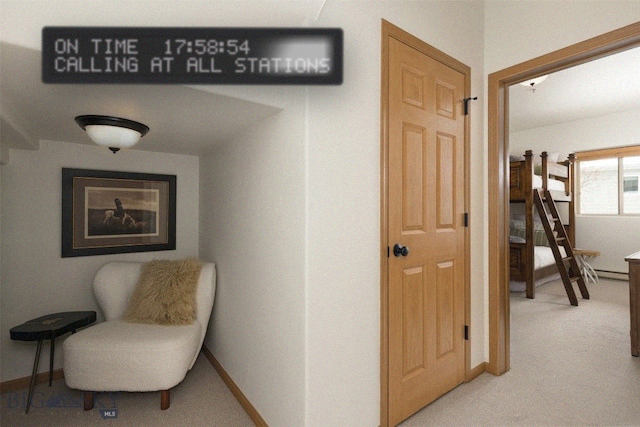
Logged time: 17,58,54
